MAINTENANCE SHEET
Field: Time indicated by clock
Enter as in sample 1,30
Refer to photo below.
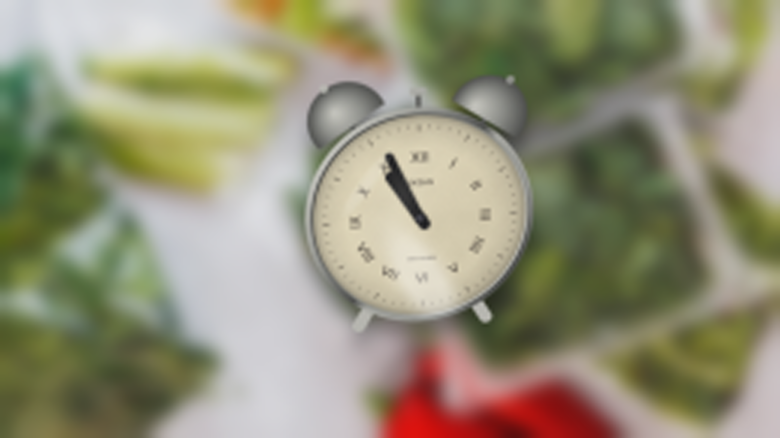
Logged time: 10,56
